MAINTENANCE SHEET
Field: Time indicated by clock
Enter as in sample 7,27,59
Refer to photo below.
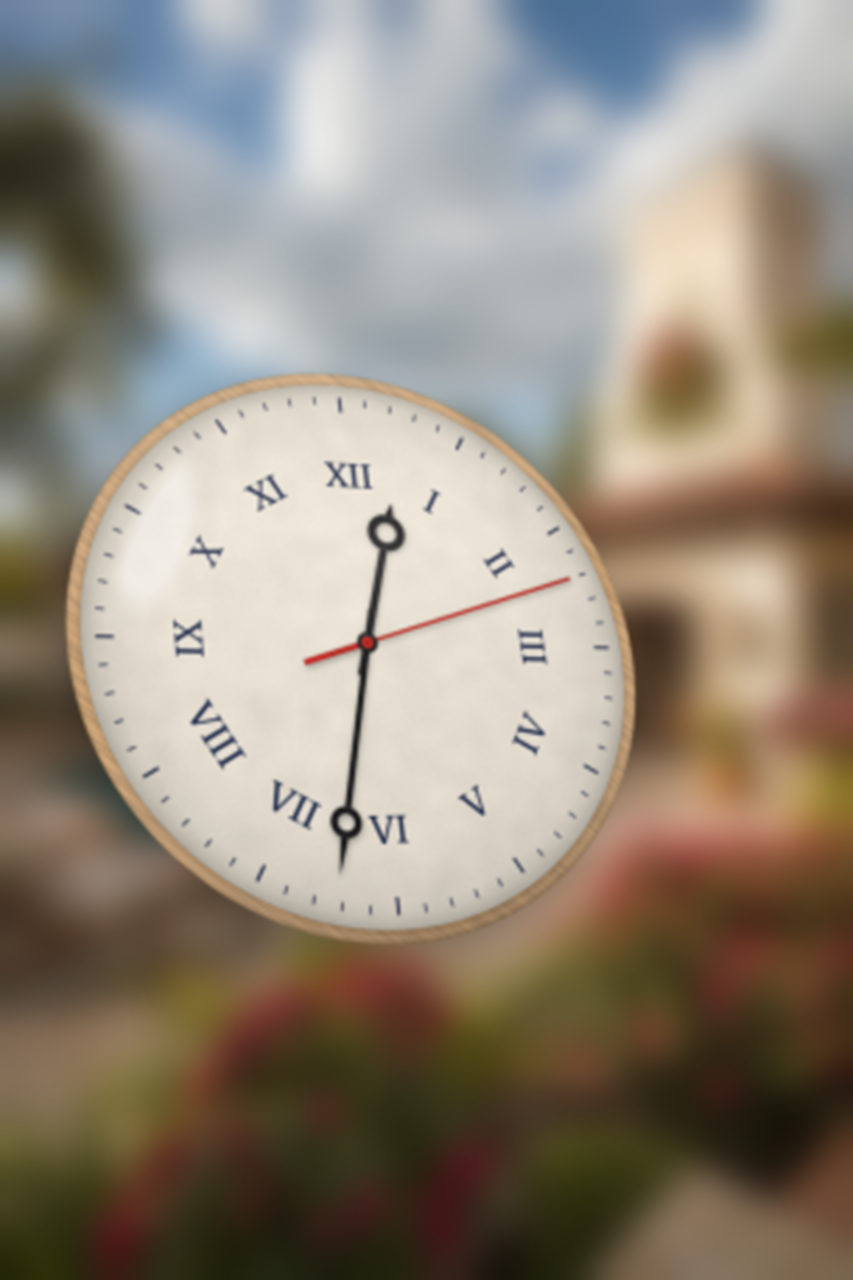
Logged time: 12,32,12
